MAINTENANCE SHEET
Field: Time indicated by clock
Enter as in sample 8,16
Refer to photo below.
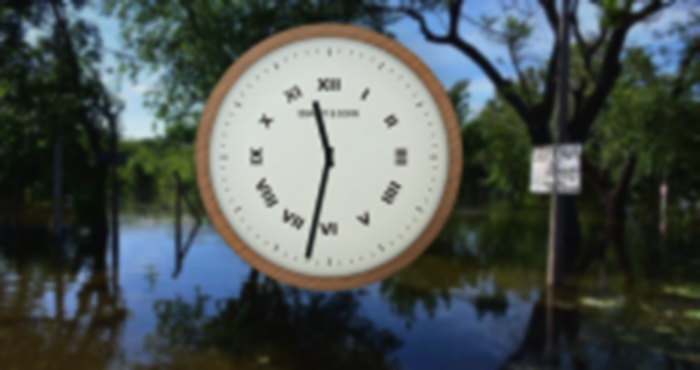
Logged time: 11,32
